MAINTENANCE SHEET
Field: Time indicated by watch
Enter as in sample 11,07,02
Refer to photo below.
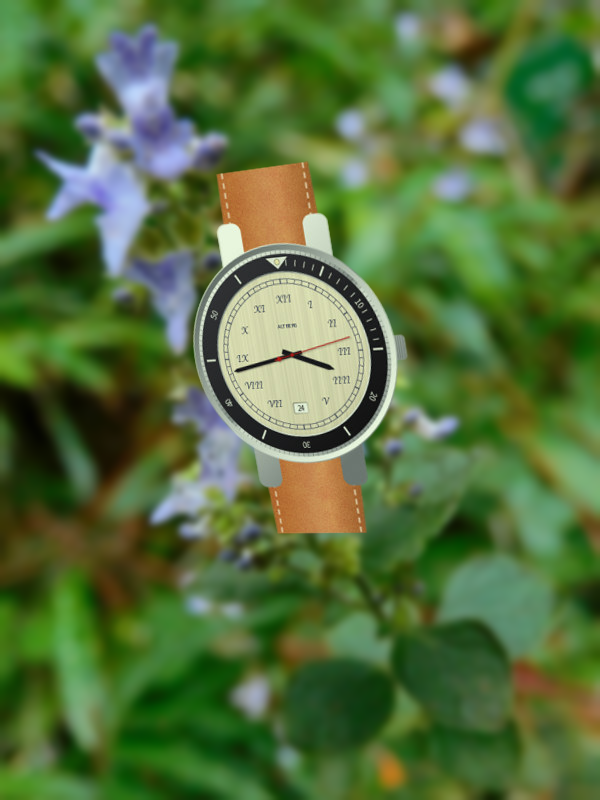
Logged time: 3,43,13
